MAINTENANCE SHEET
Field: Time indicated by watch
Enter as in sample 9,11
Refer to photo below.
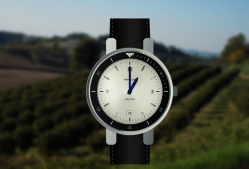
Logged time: 1,00
